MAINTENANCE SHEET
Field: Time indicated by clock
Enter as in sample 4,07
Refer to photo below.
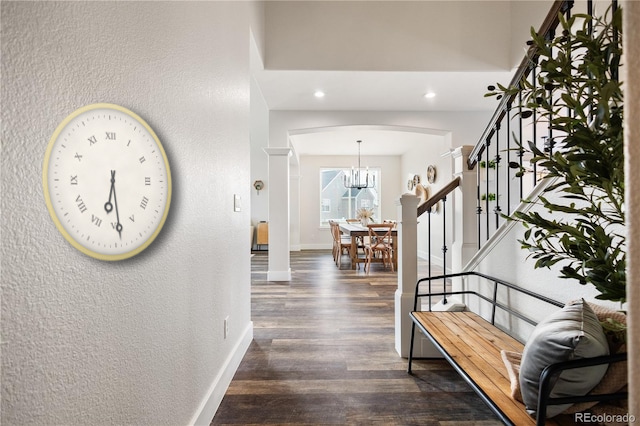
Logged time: 6,29
